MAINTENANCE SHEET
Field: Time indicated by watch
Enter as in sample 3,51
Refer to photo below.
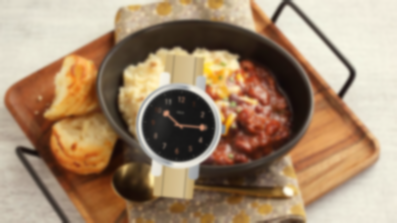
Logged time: 10,15
